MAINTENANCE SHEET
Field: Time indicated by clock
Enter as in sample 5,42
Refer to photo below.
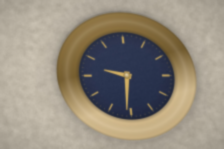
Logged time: 9,31
